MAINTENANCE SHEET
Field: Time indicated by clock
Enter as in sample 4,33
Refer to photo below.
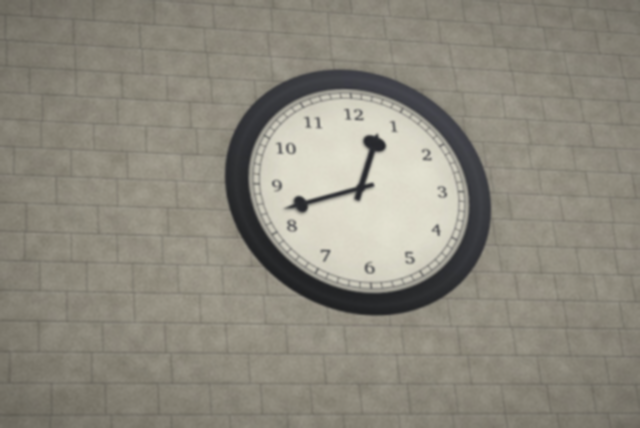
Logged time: 12,42
